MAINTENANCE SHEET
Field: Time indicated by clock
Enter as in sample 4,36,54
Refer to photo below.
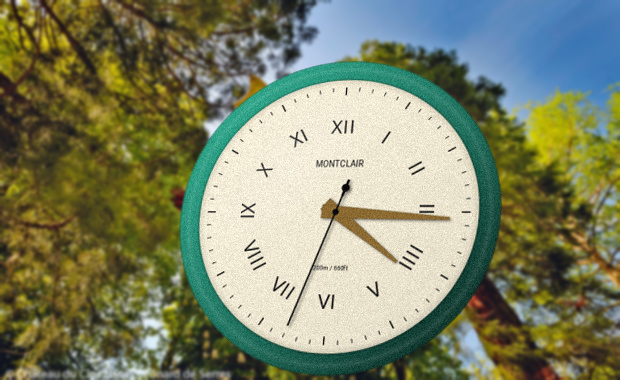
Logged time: 4,15,33
